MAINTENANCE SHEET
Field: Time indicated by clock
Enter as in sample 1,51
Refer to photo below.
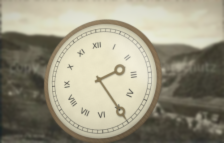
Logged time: 2,25
